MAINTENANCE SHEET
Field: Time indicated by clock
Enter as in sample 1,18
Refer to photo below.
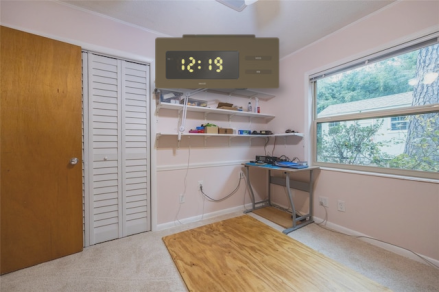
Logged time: 12,19
